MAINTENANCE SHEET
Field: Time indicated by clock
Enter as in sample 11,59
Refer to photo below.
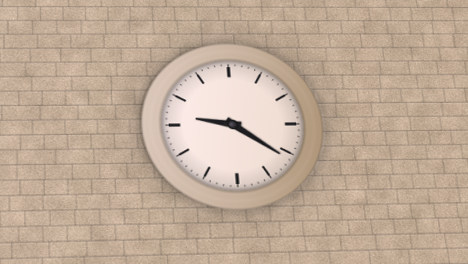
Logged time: 9,21
